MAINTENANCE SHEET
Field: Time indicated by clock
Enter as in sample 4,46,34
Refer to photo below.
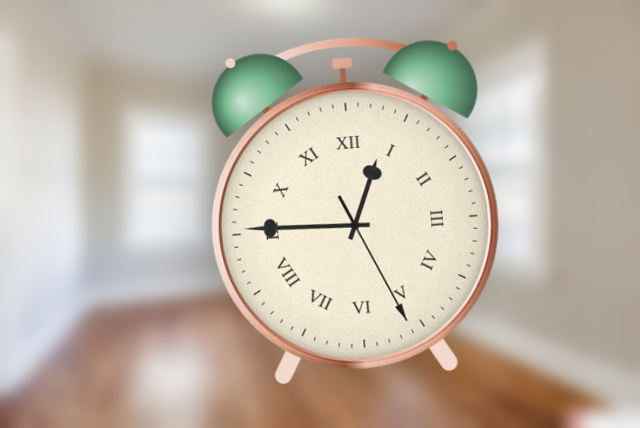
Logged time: 12,45,26
